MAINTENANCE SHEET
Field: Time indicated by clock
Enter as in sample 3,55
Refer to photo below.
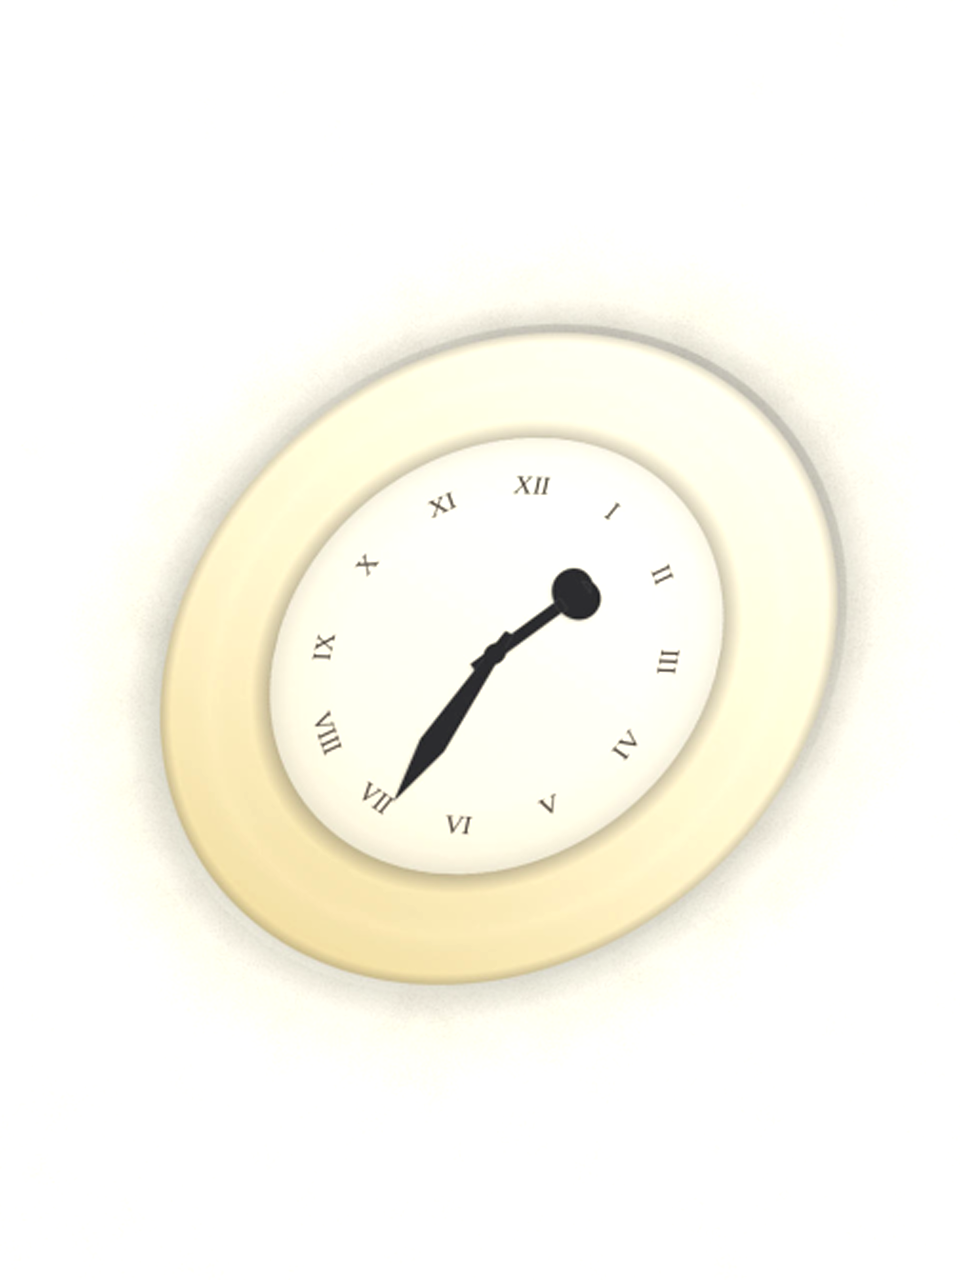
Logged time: 1,34
